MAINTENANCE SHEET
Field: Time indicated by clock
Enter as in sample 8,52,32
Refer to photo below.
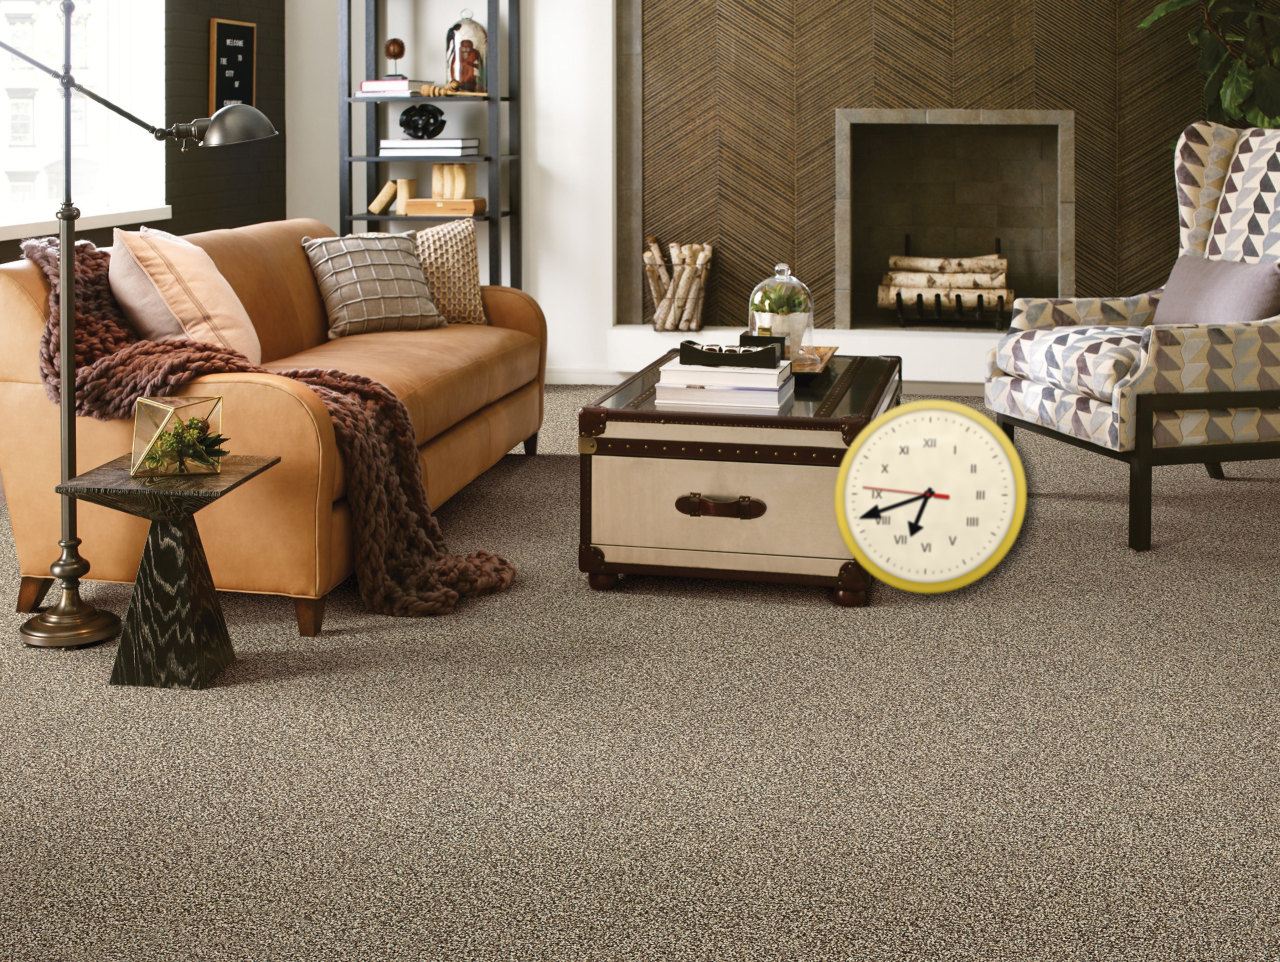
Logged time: 6,41,46
